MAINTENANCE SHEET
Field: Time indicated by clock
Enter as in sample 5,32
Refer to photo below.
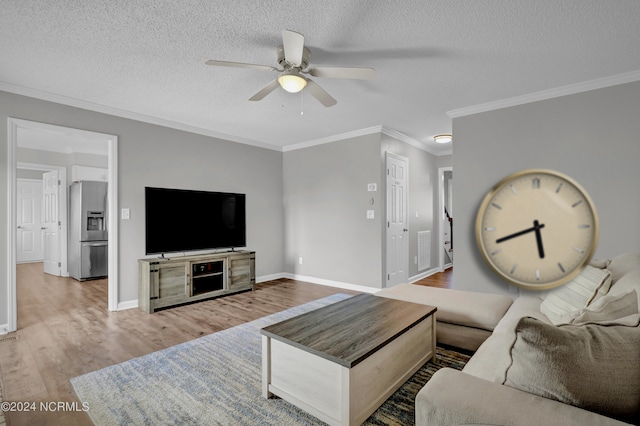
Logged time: 5,42
